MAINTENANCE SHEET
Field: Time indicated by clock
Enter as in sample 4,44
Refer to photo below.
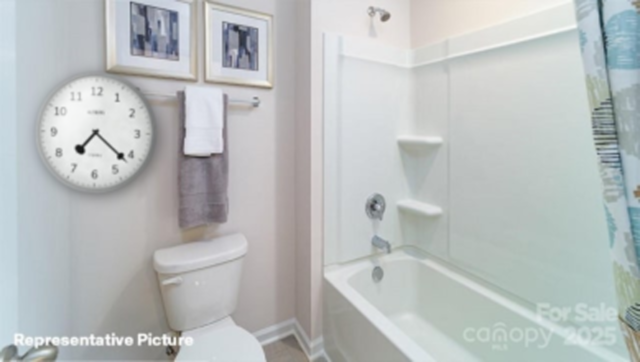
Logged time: 7,22
